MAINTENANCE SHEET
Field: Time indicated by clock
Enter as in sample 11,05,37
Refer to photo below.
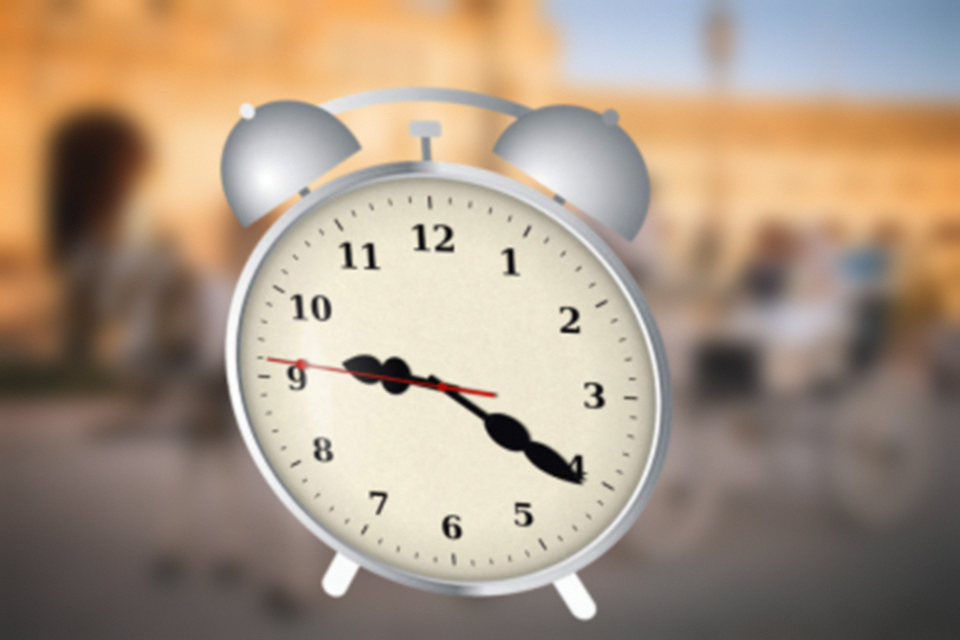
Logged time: 9,20,46
